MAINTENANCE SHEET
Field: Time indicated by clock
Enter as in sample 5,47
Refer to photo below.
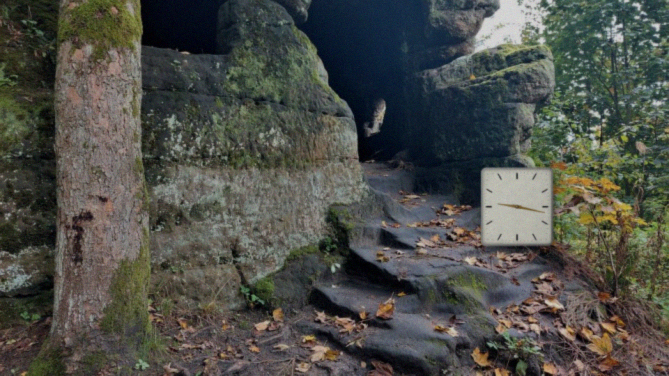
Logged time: 9,17
